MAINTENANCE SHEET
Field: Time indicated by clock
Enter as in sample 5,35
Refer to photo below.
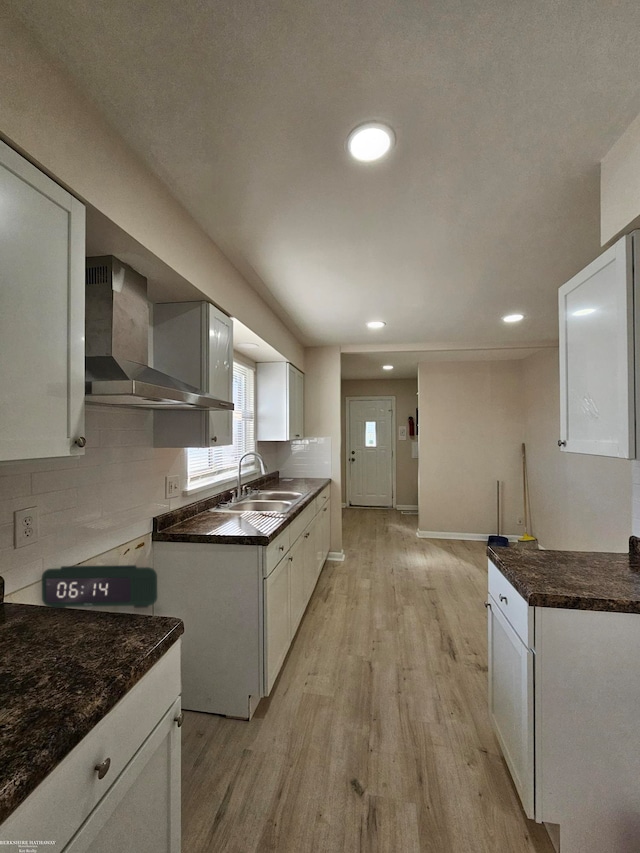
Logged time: 6,14
